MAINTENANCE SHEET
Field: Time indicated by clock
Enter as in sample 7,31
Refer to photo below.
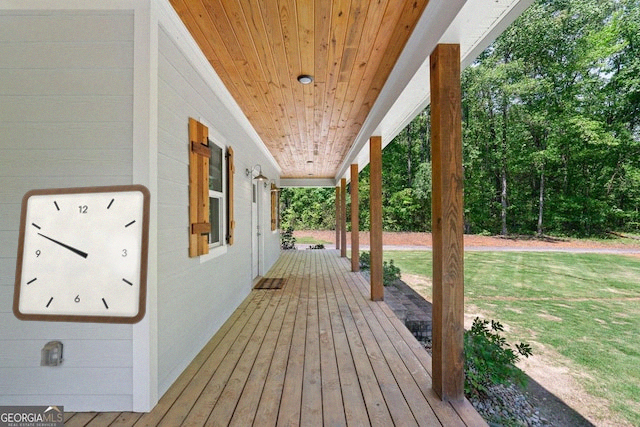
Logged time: 9,49
